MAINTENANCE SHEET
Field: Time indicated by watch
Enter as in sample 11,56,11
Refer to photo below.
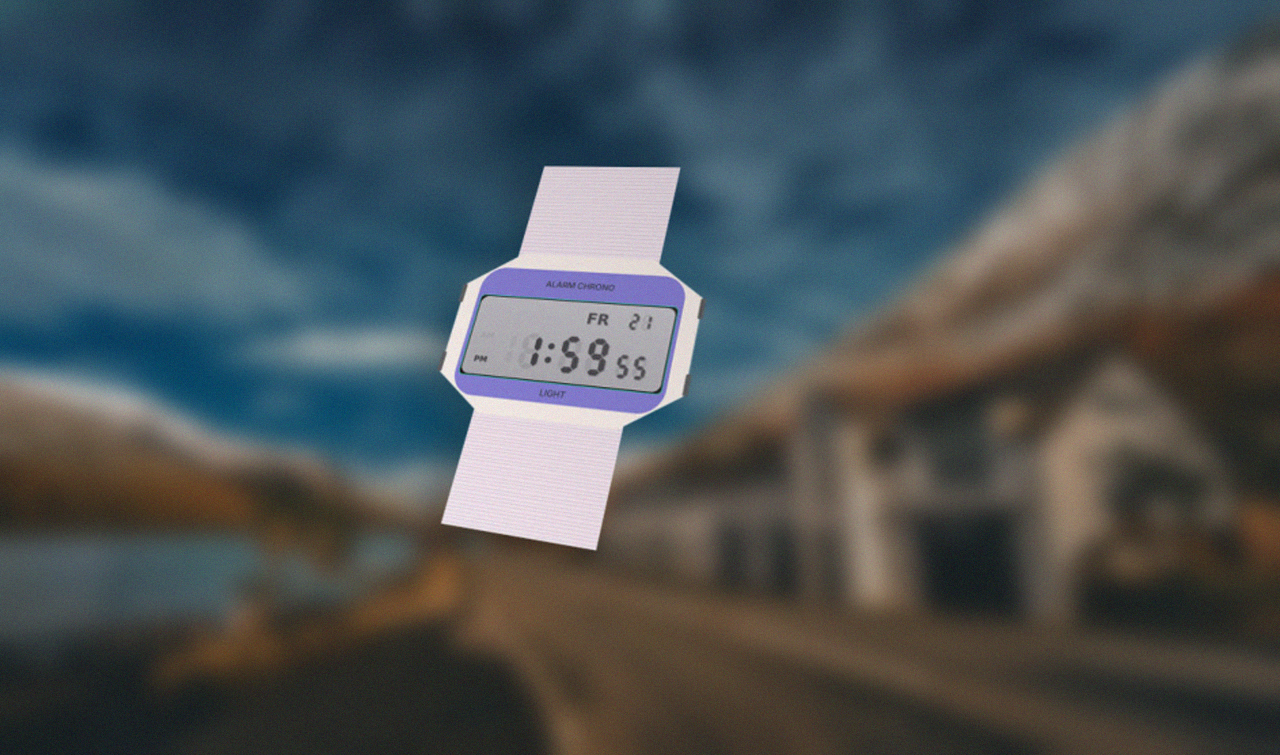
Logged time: 1,59,55
